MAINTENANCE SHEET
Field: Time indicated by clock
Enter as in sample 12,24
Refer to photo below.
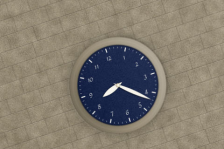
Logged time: 8,22
